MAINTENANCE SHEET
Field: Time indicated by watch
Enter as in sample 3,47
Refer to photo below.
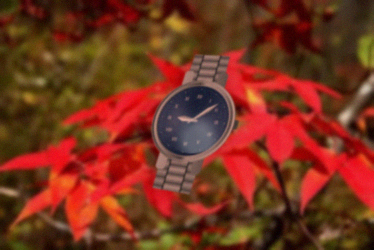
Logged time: 9,08
